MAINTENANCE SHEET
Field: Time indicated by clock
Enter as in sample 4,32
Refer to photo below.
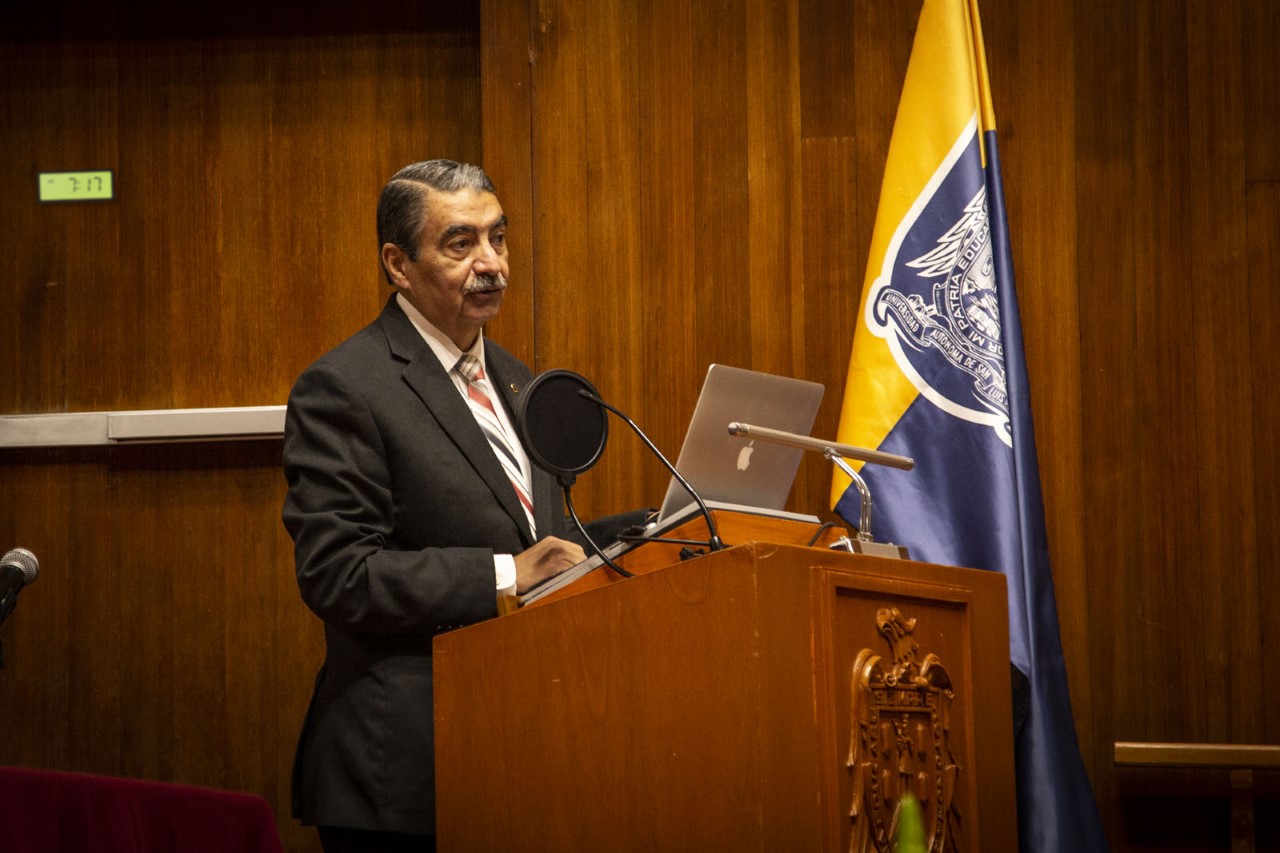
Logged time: 7,17
